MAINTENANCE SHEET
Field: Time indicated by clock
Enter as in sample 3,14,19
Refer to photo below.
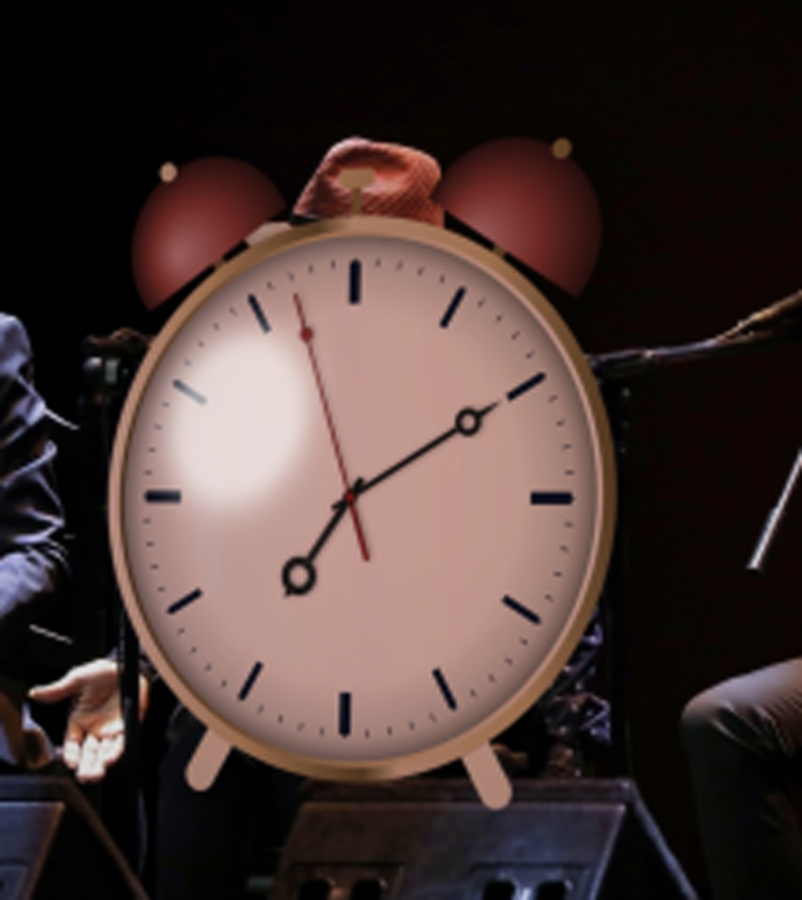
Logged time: 7,09,57
